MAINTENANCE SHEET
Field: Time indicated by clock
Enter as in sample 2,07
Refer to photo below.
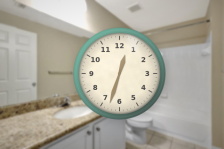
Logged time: 12,33
